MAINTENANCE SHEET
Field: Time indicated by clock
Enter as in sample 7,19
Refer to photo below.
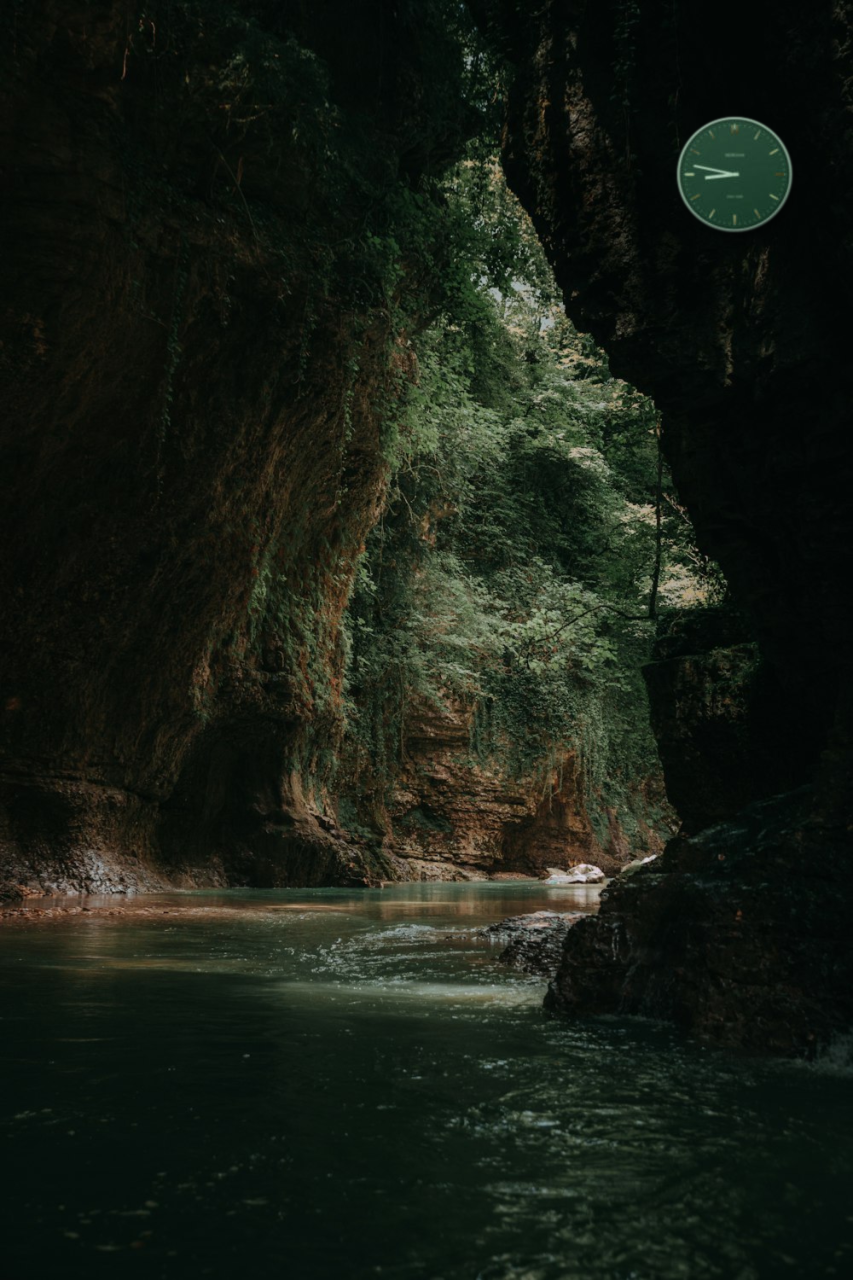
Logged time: 8,47
